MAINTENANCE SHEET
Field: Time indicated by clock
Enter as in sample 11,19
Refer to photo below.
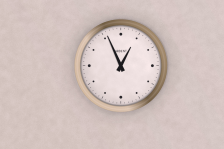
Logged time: 12,56
